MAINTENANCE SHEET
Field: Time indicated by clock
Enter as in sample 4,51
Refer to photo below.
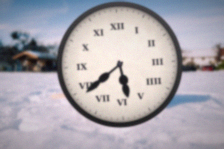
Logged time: 5,39
